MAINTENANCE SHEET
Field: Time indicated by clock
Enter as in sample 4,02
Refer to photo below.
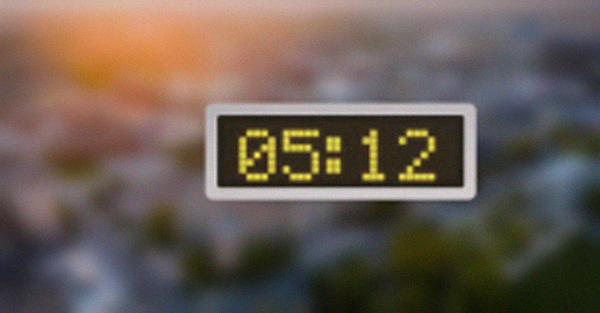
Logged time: 5,12
